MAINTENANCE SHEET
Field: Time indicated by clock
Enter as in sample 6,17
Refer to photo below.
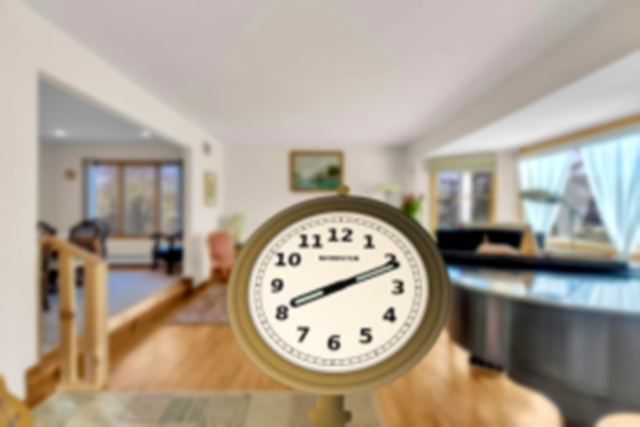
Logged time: 8,11
